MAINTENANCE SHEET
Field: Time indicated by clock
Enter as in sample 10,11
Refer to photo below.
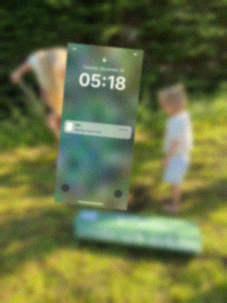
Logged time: 5,18
